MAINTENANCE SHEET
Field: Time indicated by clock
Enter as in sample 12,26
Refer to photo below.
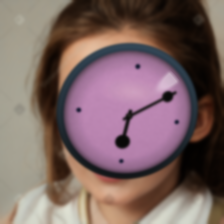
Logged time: 6,09
